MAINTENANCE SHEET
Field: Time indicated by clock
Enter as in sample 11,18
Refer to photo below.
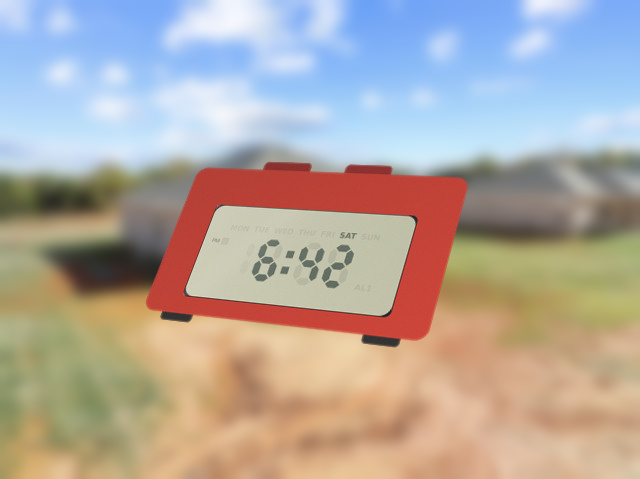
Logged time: 6,42
